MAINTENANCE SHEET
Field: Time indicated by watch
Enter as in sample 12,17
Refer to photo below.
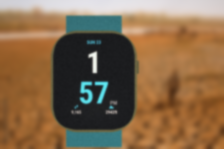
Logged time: 1,57
